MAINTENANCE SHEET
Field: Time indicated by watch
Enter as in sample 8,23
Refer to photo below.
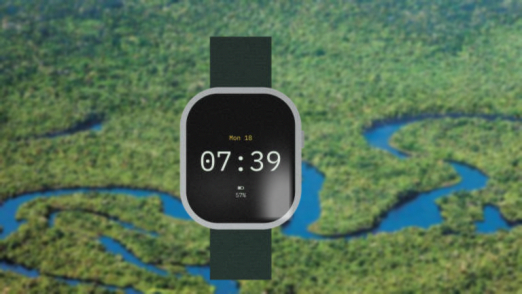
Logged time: 7,39
